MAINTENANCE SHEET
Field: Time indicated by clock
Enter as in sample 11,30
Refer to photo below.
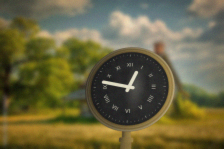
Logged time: 12,47
